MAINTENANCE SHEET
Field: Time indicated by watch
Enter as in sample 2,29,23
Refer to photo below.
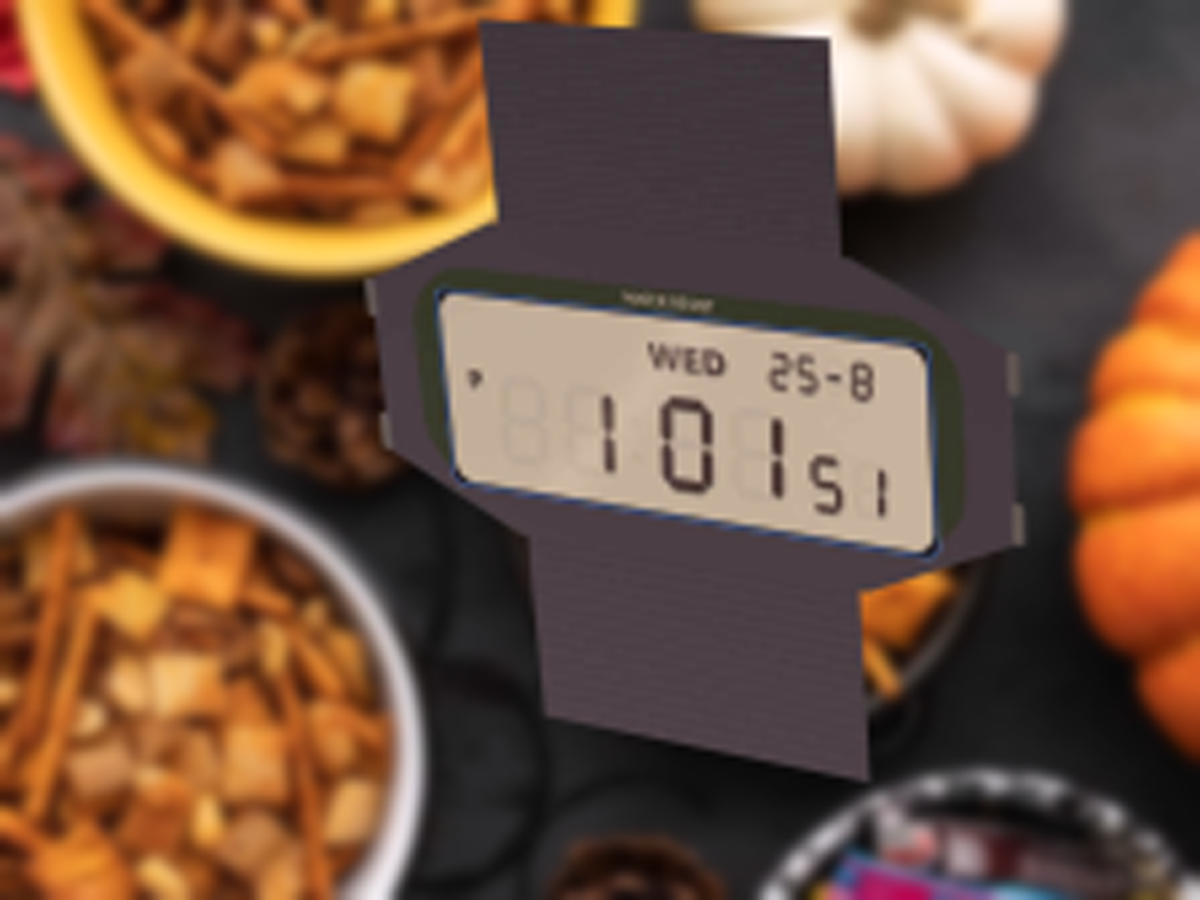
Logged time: 1,01,51
